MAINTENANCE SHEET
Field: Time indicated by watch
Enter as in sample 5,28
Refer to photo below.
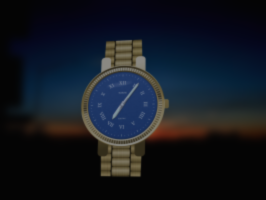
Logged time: 7,06
